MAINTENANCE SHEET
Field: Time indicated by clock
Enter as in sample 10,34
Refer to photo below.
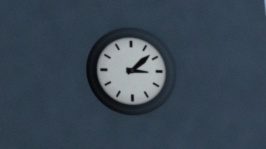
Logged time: 3,08
